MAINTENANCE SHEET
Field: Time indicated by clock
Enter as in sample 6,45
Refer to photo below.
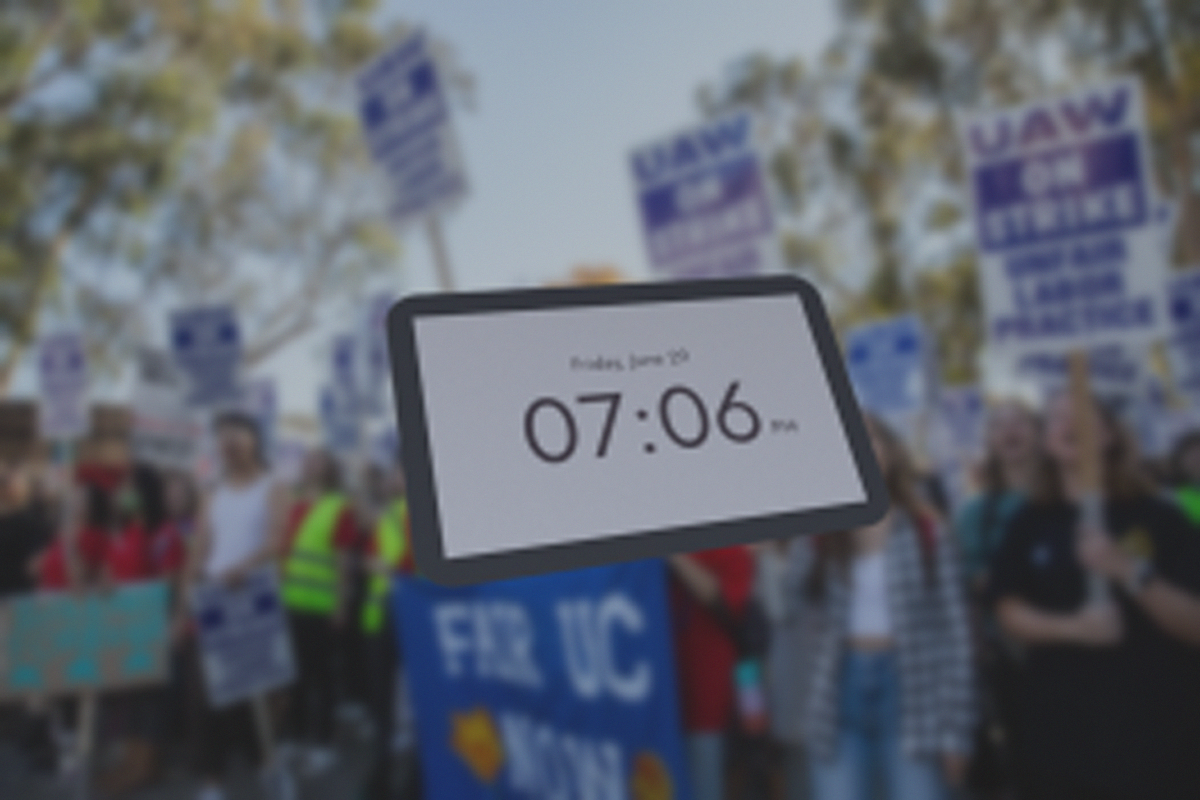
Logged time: 7,06
